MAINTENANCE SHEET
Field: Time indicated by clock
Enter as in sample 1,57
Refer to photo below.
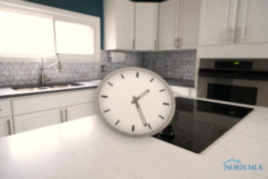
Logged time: 1,26
